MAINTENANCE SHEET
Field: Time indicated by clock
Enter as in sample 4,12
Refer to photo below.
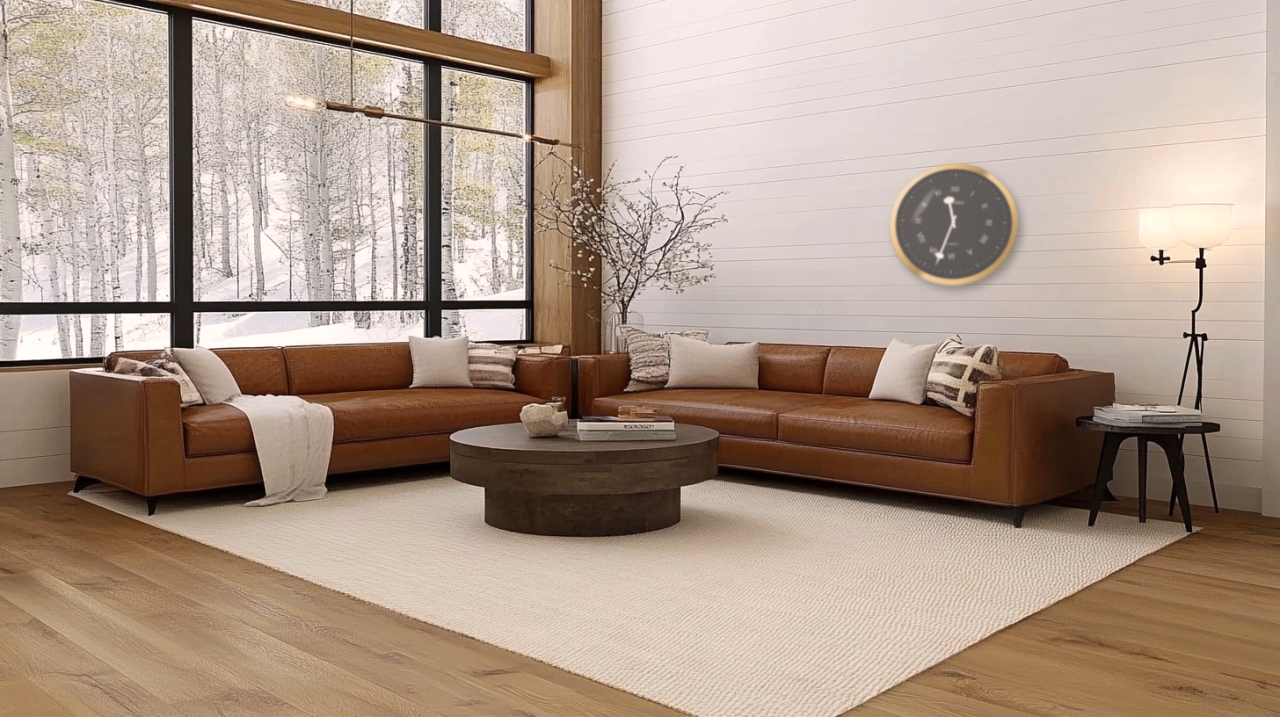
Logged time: 11,33
